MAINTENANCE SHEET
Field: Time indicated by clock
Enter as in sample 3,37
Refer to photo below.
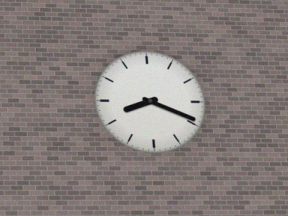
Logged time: 8,19
